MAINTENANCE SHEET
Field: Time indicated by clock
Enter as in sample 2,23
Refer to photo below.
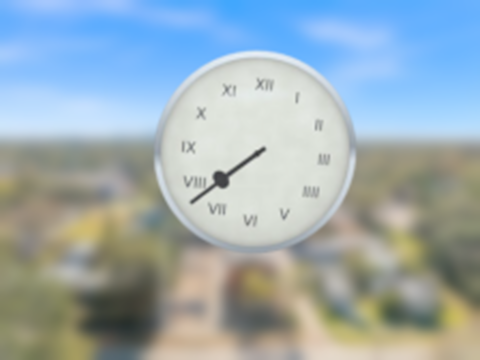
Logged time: 7,38
